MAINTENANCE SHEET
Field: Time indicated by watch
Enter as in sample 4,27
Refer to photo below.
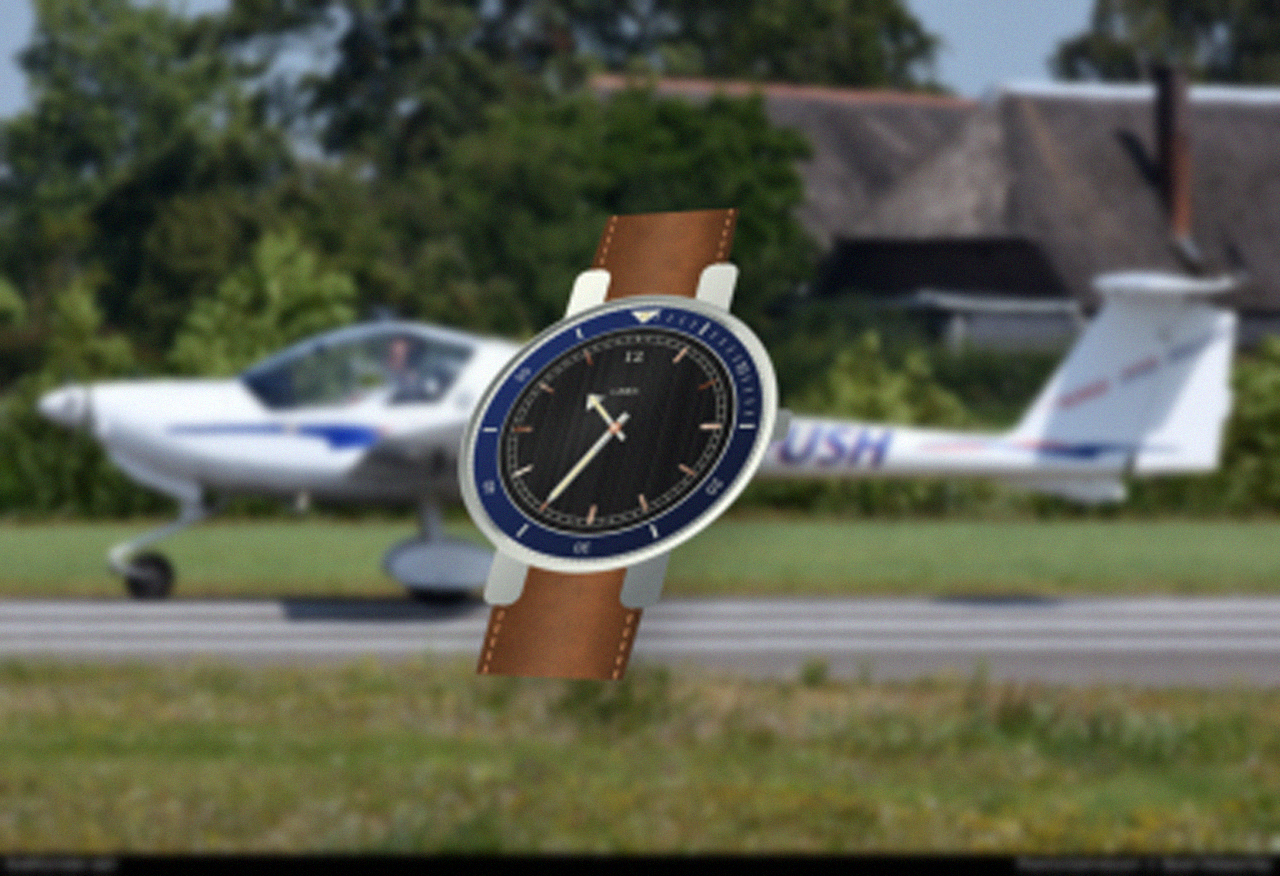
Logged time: 10,35
